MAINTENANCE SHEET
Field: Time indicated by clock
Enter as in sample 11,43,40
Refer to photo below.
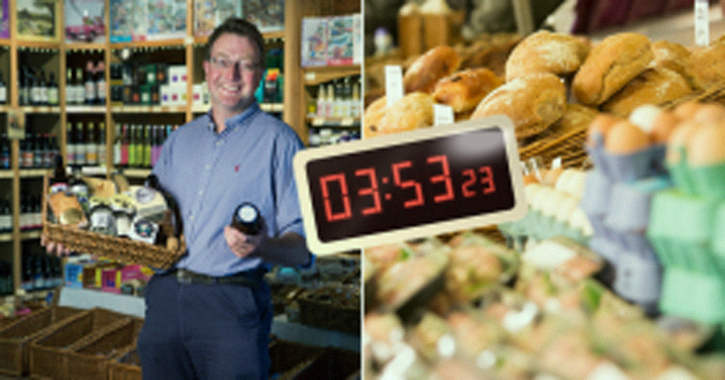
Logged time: 3,53,23
